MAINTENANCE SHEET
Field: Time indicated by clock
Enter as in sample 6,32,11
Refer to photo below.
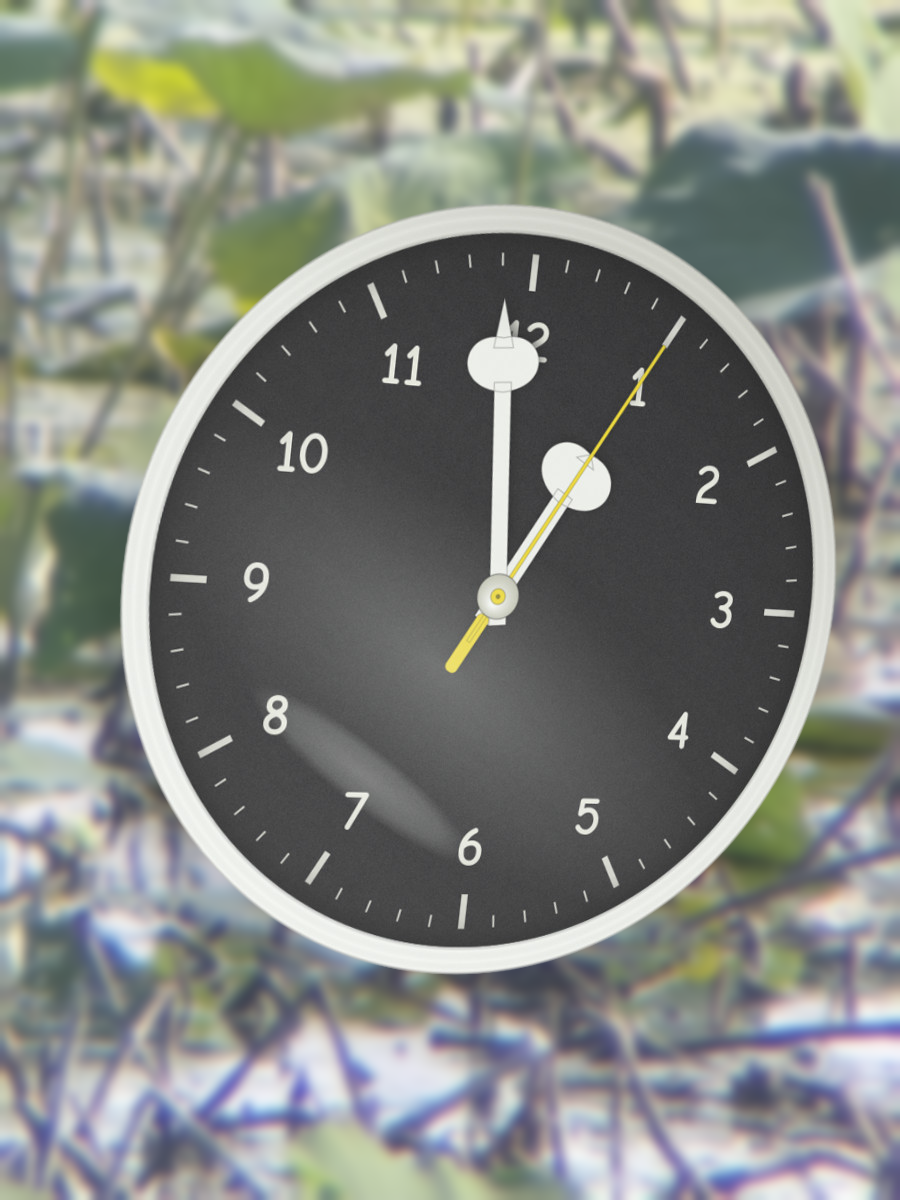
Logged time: 12,59,05
